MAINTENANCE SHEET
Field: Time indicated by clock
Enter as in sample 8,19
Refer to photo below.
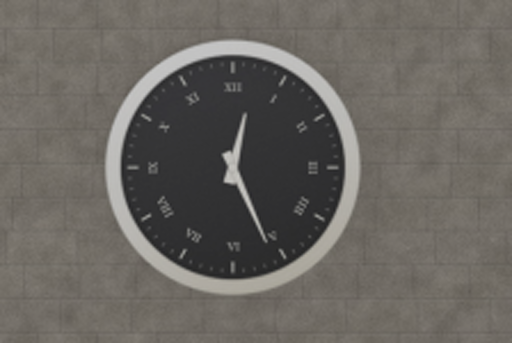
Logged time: 12,26
